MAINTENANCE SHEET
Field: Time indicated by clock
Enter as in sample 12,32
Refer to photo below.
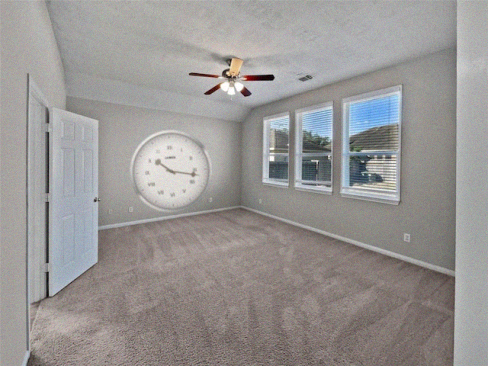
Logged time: 10,17
